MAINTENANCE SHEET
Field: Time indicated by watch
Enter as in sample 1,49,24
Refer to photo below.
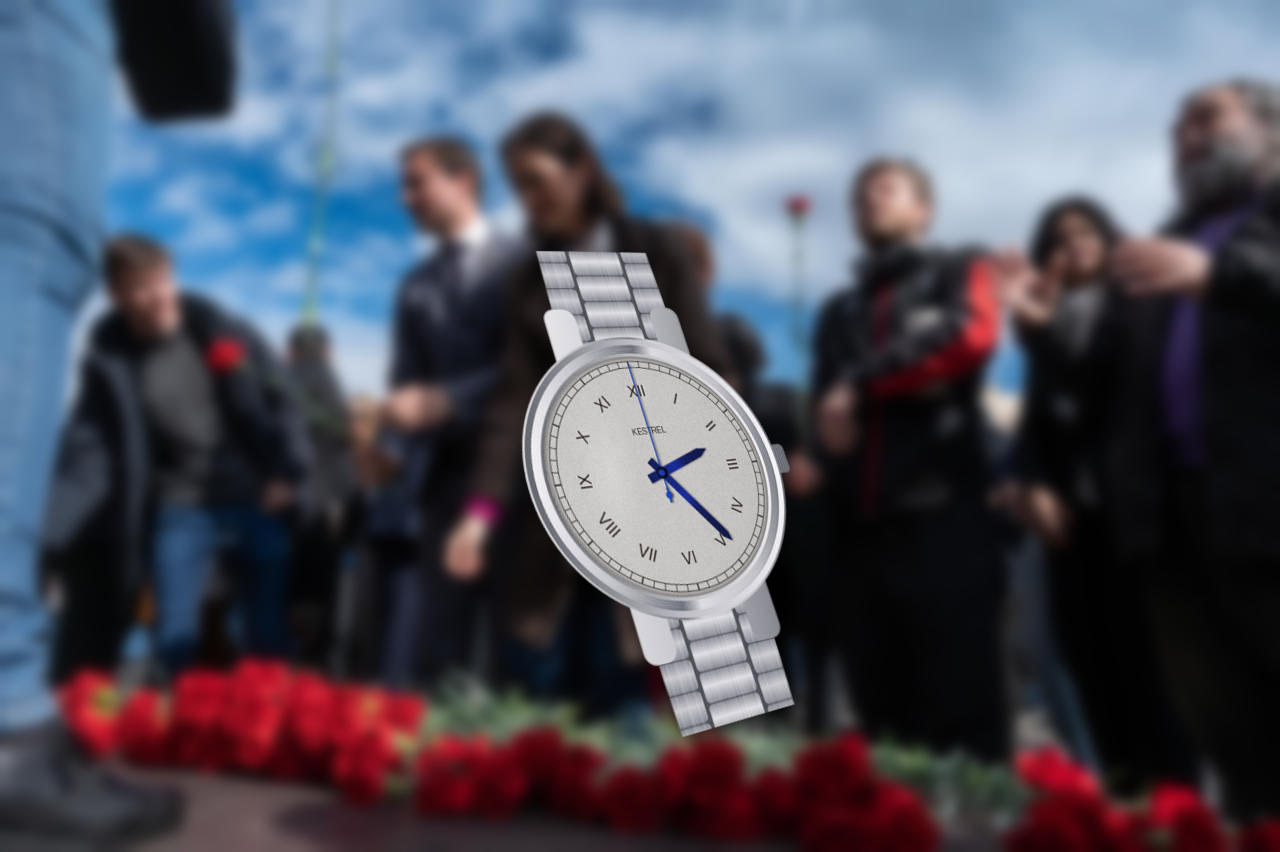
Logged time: 2,24,00
